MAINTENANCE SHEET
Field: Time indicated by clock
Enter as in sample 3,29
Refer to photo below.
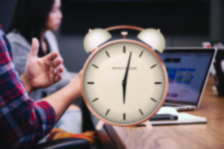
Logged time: 6,02
